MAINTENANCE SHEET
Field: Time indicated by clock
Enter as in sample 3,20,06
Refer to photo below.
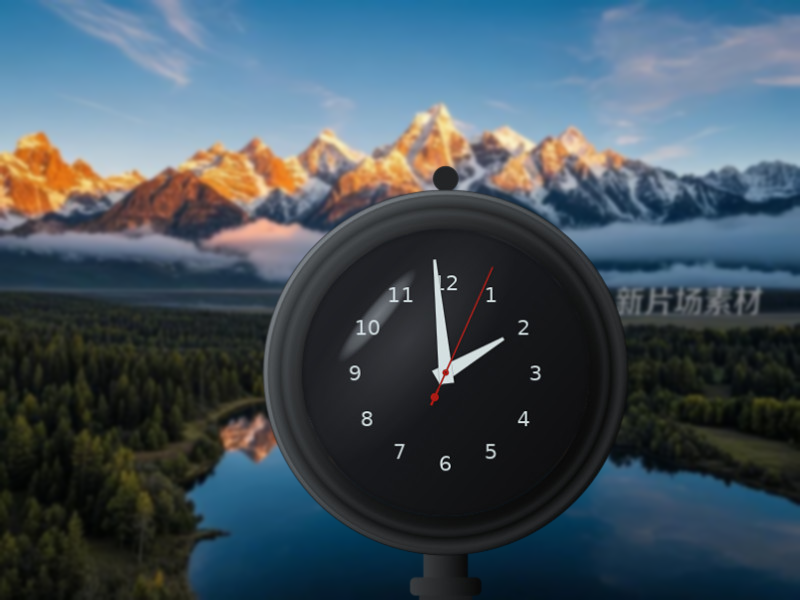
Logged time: 1,59,04
